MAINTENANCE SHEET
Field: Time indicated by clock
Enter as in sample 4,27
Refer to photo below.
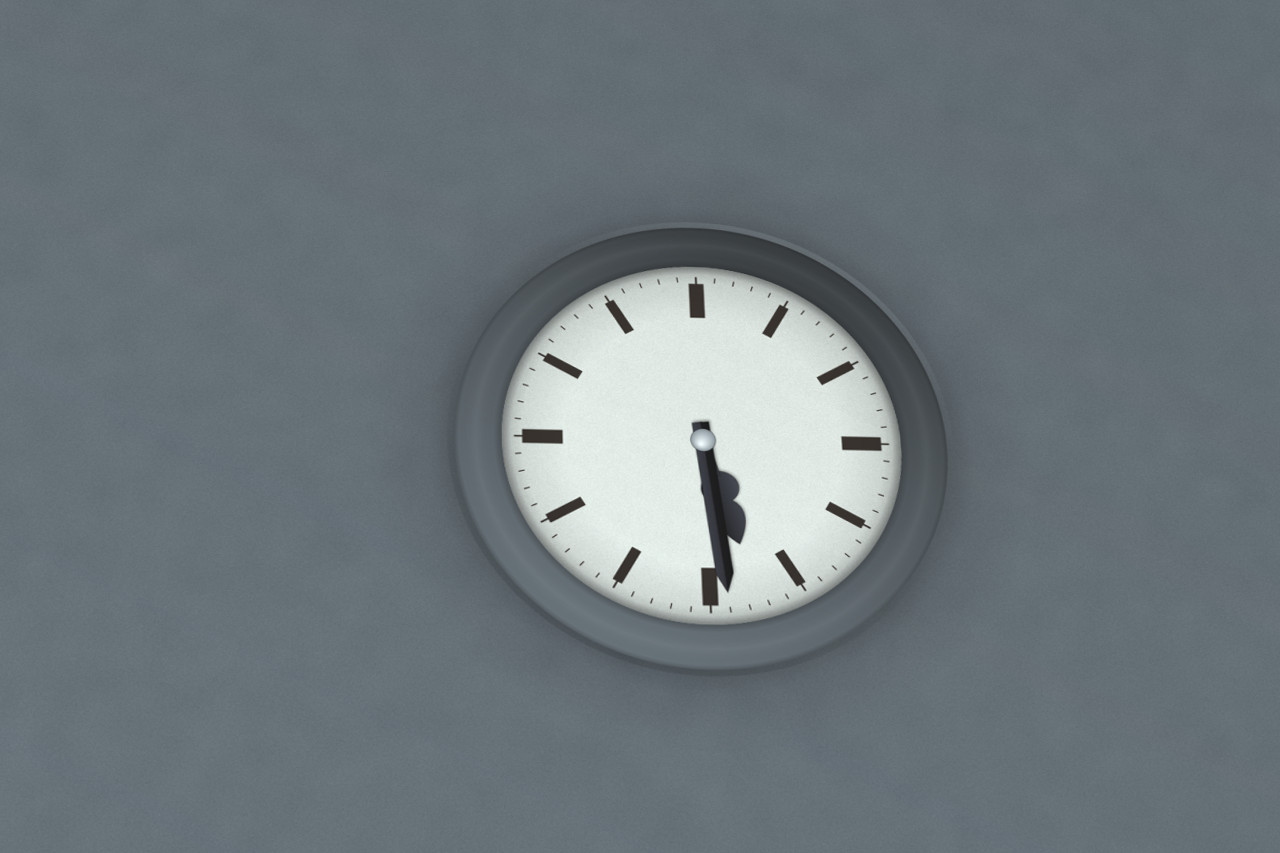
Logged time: 5,29
